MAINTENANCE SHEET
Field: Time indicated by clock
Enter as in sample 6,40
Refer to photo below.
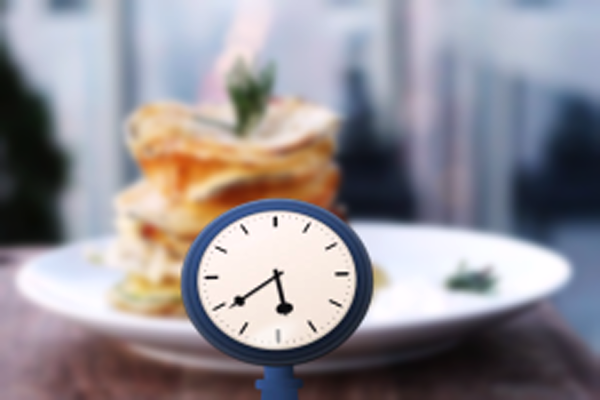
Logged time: 5,39
